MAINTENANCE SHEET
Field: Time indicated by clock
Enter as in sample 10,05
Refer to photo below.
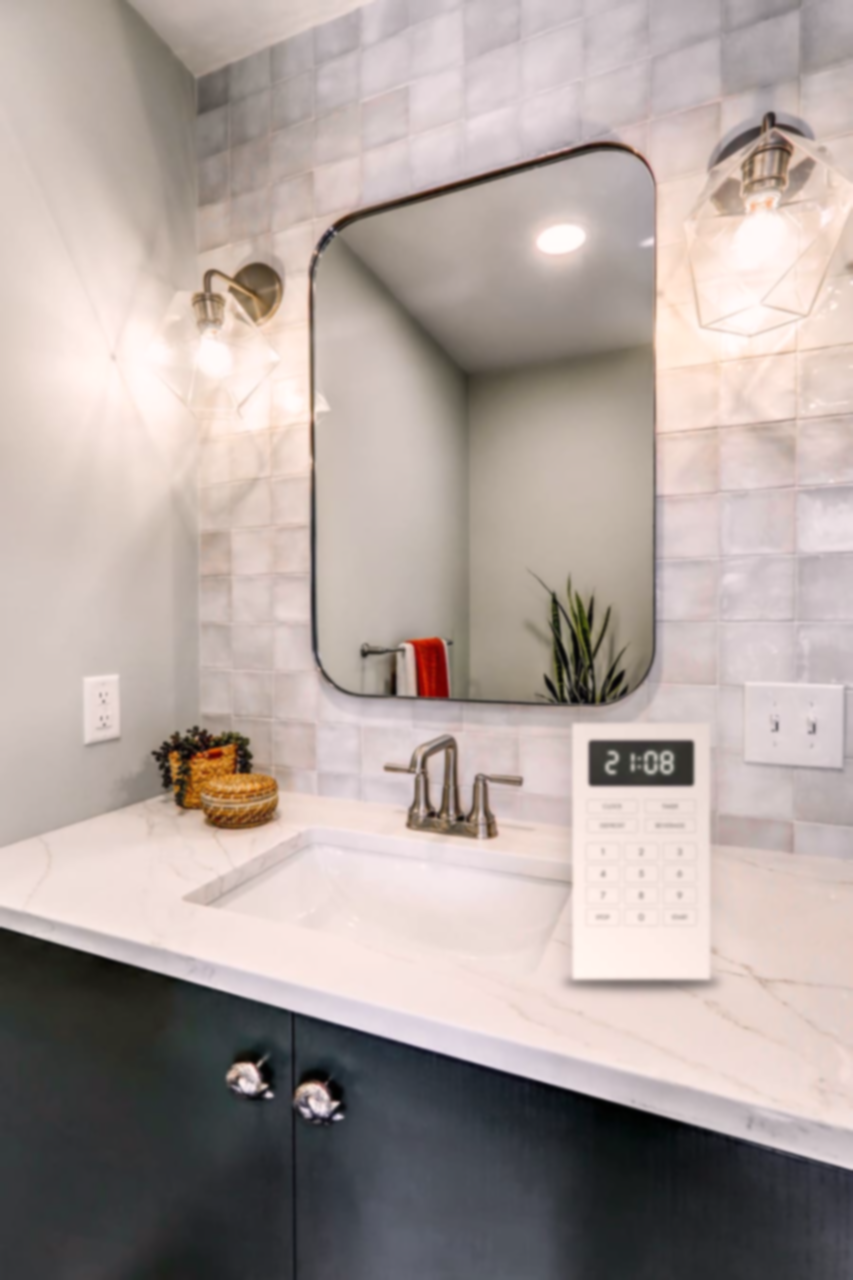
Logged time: 21,08
